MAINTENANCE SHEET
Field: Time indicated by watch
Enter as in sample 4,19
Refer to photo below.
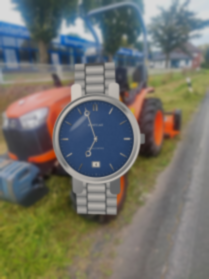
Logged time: 6,57
